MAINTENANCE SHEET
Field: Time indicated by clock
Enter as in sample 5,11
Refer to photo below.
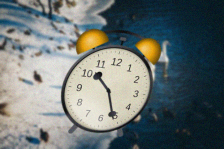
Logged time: 10,26
